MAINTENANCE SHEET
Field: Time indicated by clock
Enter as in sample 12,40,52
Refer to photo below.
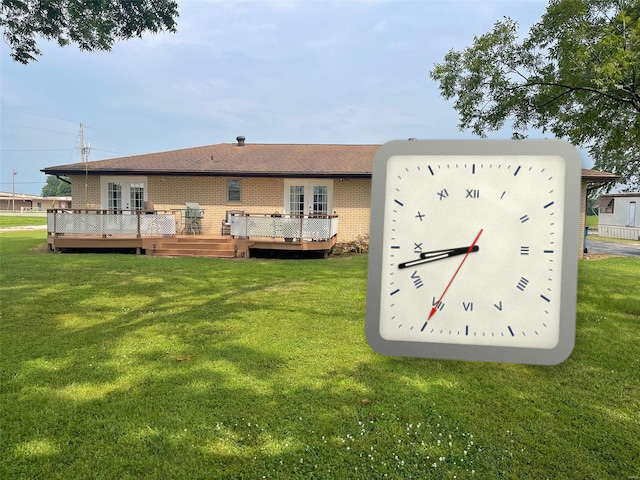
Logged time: 8,42,35
